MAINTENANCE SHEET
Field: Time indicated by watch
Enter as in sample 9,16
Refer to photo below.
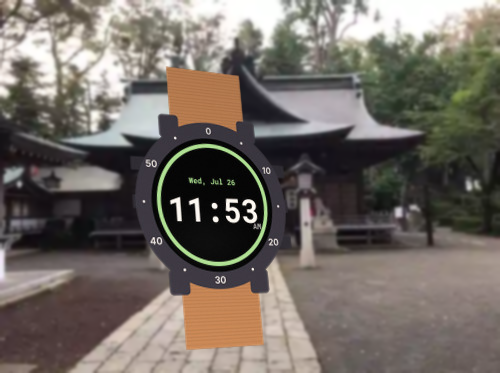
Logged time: 11,53
